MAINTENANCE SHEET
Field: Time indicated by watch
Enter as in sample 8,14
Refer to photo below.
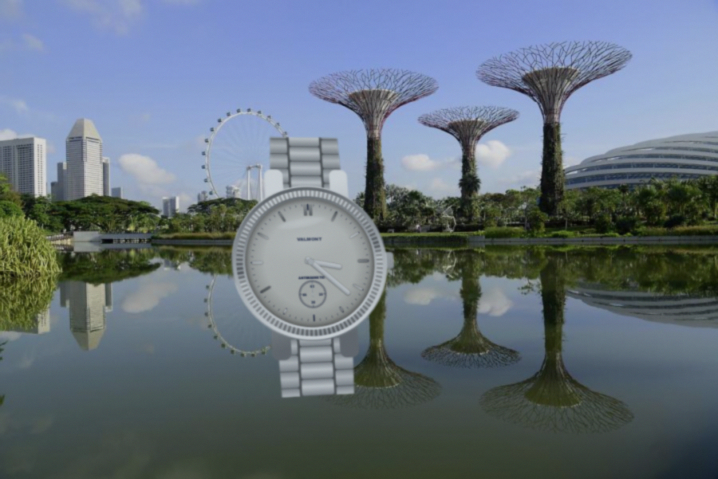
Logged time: 3,22
